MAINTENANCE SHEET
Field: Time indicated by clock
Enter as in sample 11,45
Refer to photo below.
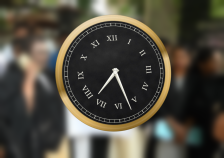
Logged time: 7,27
